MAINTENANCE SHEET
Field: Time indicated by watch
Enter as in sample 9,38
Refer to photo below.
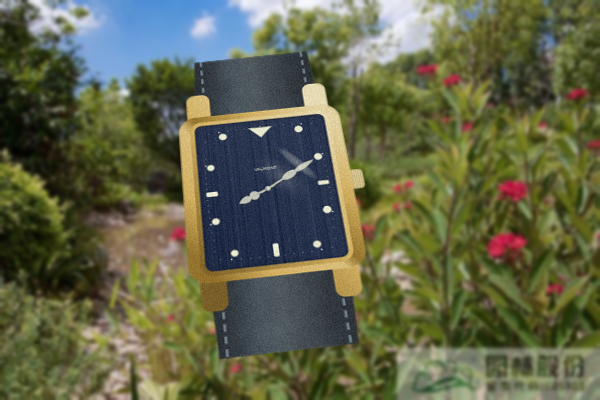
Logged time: 8,10
